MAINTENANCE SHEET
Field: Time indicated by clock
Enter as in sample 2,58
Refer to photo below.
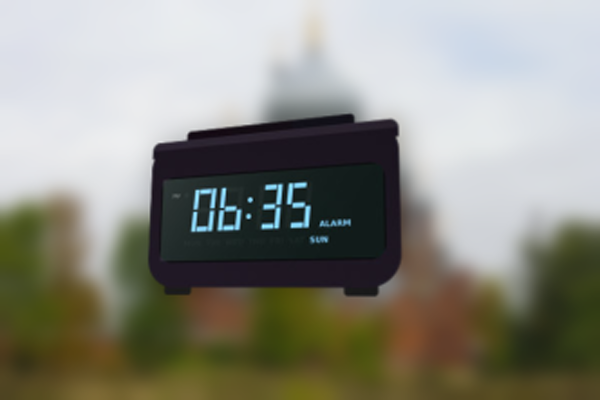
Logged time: 6,35
